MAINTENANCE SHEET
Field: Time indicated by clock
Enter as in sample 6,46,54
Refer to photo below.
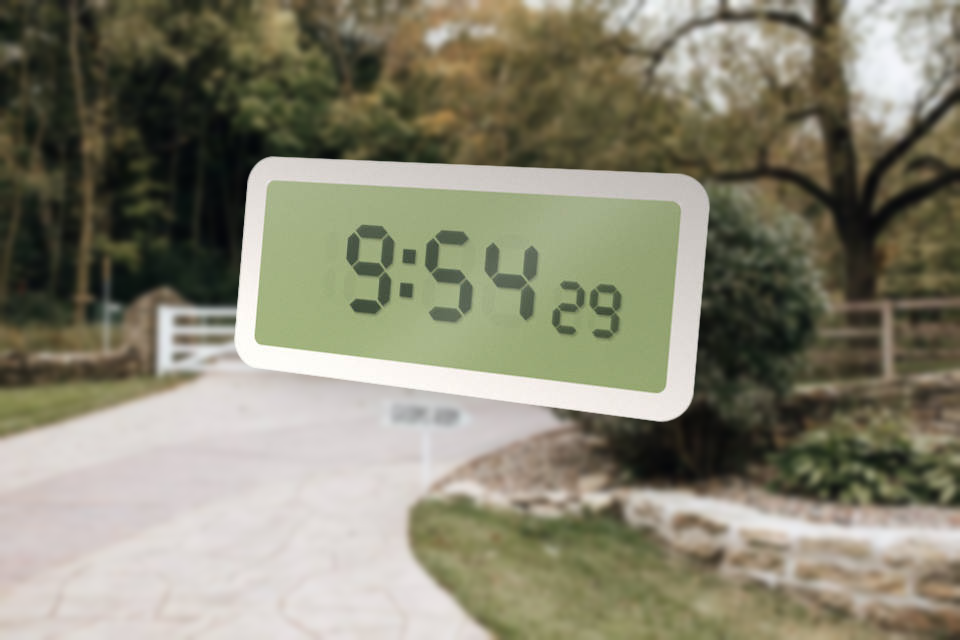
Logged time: 9,54,29
